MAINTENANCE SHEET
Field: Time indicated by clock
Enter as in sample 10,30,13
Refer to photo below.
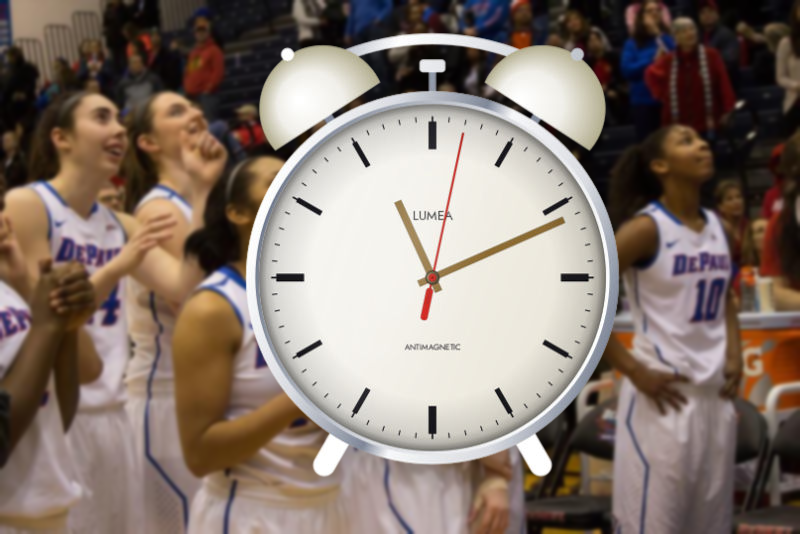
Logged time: 11,11,02
